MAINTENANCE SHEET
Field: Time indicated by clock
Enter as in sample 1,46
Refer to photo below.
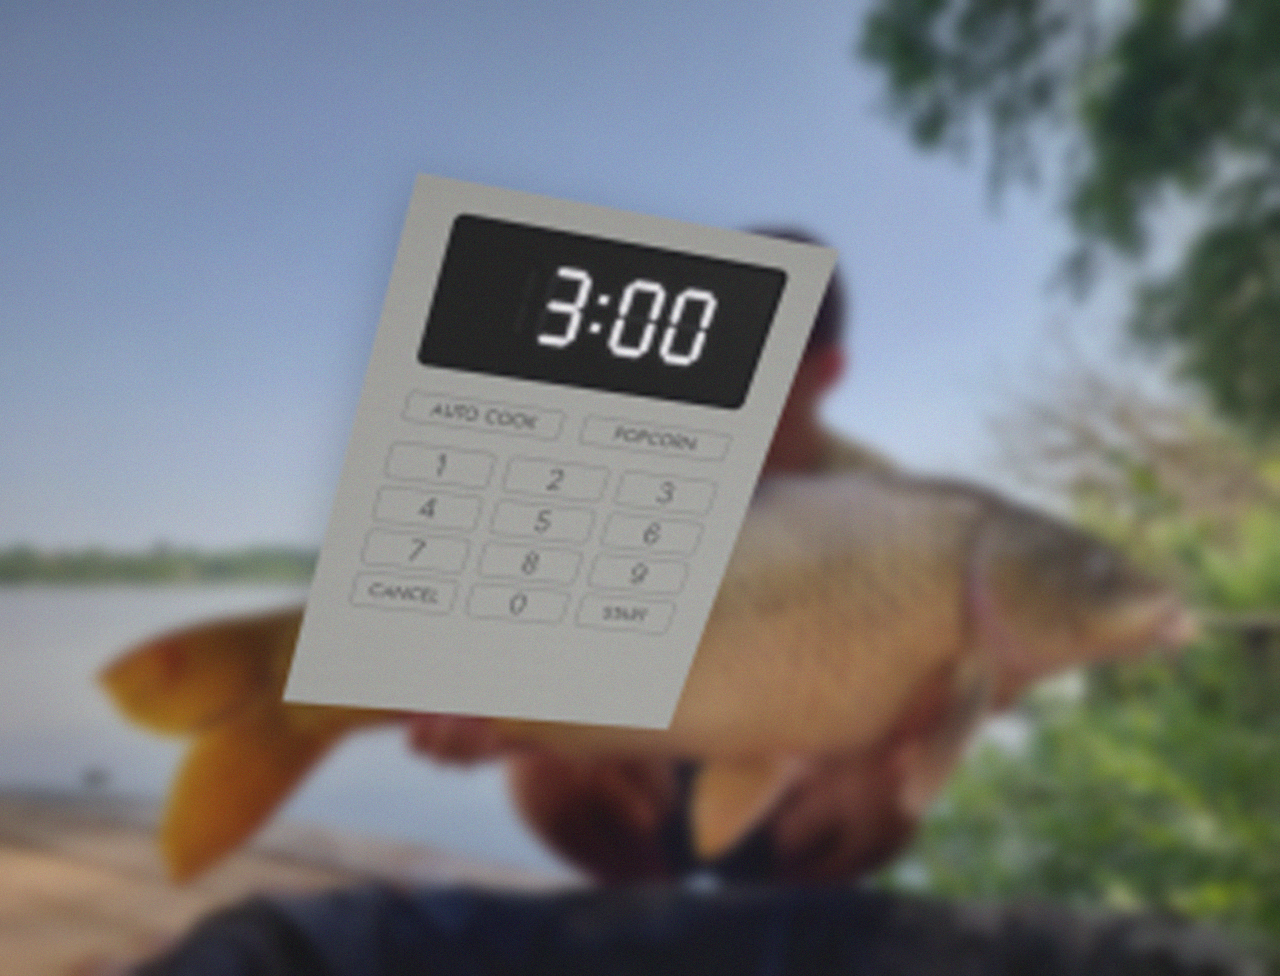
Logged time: 3,00
